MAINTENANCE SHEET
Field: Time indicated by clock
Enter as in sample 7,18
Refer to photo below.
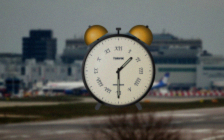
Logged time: 1,30
